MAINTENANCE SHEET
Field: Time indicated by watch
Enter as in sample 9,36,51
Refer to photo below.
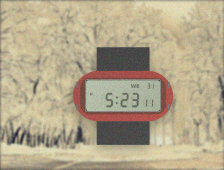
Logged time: 5,23,11
